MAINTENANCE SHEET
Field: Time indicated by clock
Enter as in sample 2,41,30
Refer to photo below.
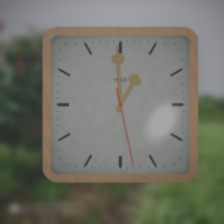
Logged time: 12,59,28
